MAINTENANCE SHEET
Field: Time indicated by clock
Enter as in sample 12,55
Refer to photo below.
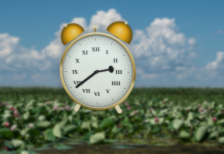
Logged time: 2,39
